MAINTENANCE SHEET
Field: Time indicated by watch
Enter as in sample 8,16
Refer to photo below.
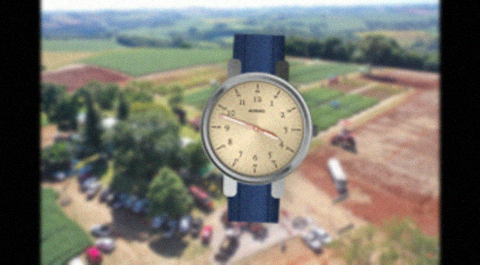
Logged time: 3,48
